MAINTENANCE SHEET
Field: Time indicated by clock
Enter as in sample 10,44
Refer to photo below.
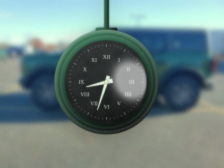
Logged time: 8,33
